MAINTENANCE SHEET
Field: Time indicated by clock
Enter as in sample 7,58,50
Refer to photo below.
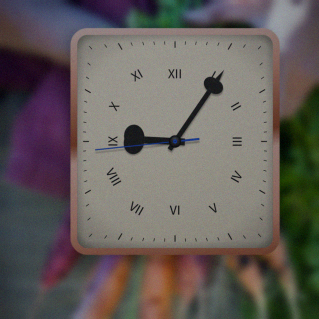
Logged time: 9,05,44
